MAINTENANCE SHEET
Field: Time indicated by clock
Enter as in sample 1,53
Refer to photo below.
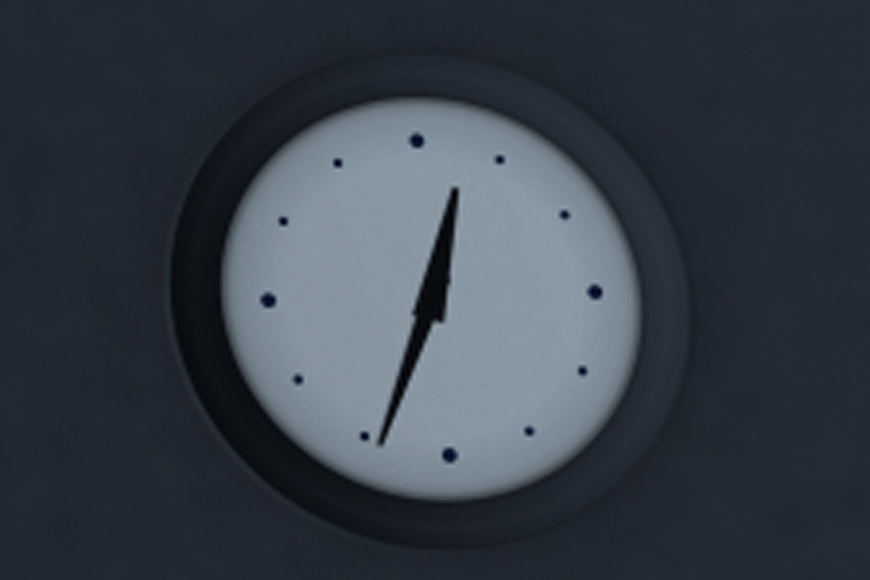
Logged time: 12,34
